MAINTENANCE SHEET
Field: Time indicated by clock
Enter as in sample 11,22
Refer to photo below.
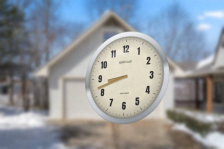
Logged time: 8,42
